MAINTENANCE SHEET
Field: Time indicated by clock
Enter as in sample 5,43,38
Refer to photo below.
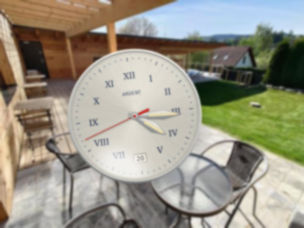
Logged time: 4,15,42
